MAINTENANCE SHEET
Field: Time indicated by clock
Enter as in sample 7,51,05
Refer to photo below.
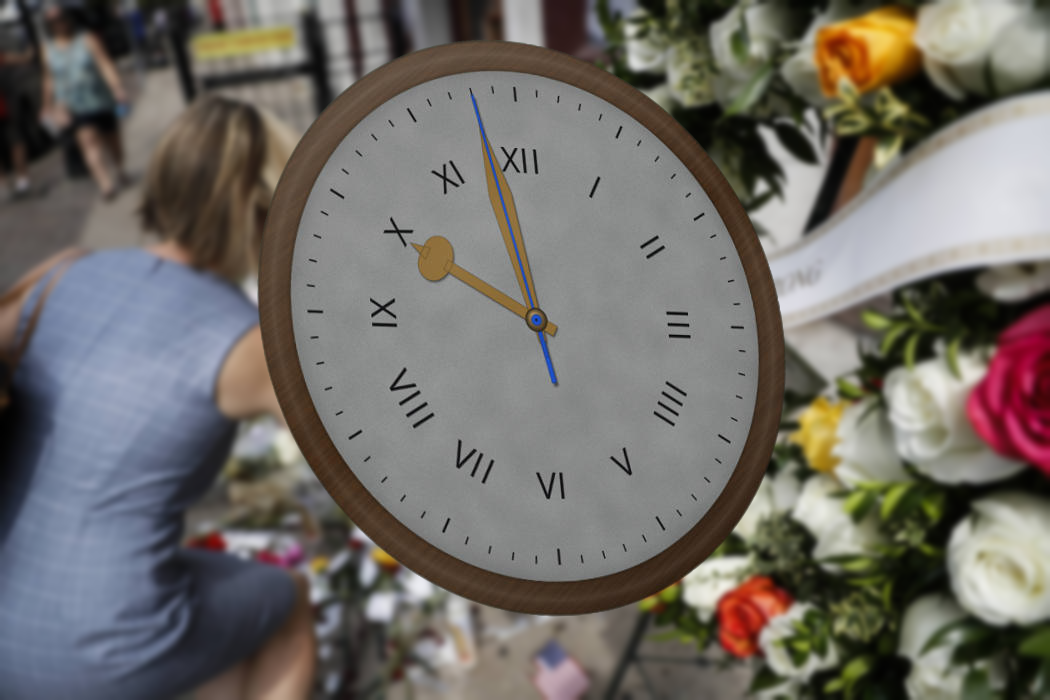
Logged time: 9,57,58
